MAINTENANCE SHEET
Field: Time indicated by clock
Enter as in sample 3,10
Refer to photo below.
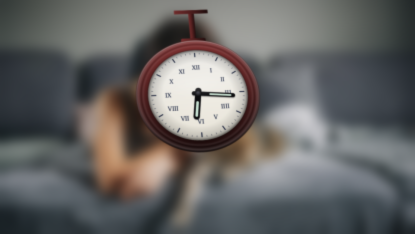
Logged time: 6,16
